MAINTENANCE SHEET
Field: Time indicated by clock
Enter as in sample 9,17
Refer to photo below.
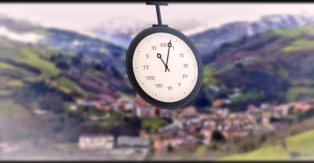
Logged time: 11,03
